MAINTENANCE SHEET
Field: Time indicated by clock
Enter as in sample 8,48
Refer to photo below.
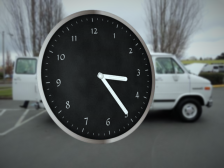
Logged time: 3,25
